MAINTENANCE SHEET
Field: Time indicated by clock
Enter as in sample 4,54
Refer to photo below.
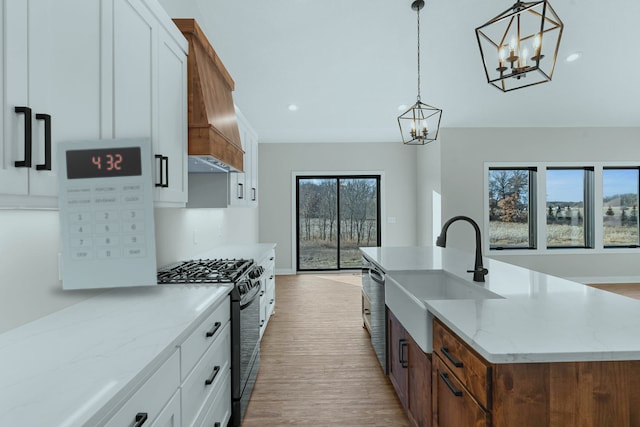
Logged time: 4,32
